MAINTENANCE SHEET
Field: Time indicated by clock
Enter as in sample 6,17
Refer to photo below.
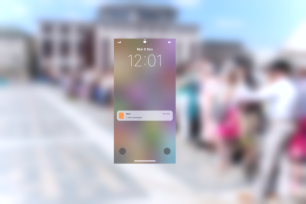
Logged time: 12,01
